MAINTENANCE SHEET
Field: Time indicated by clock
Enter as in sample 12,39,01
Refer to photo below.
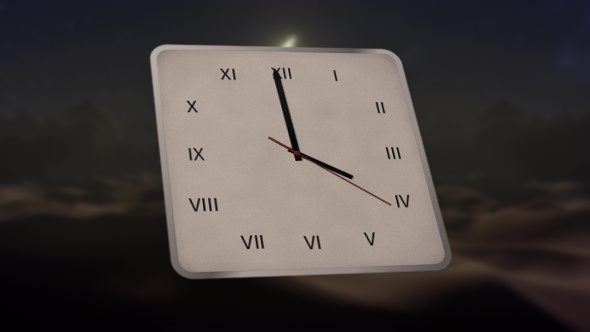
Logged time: 3,59,21
